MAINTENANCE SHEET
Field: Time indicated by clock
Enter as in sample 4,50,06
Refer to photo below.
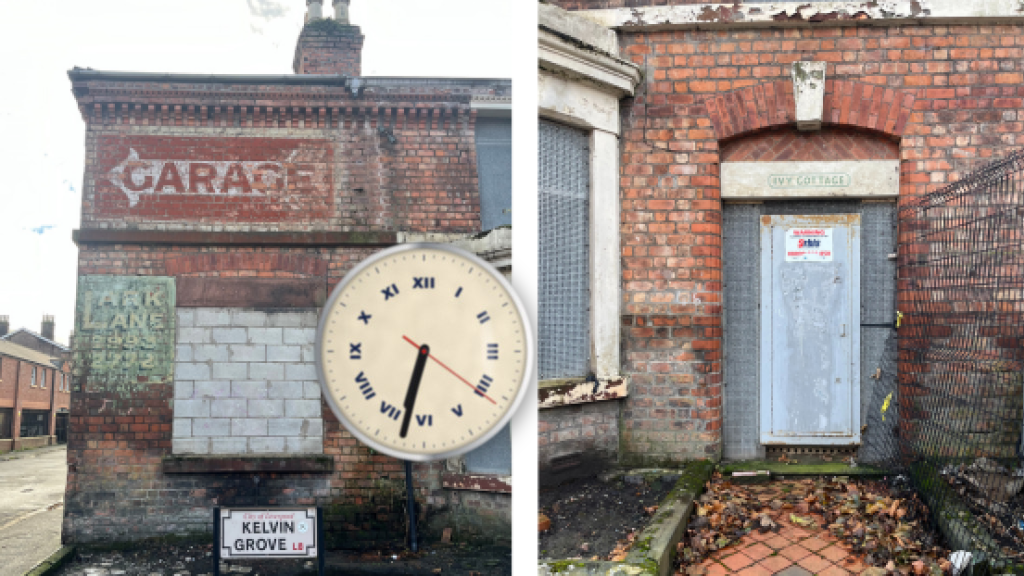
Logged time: 6,32,21
